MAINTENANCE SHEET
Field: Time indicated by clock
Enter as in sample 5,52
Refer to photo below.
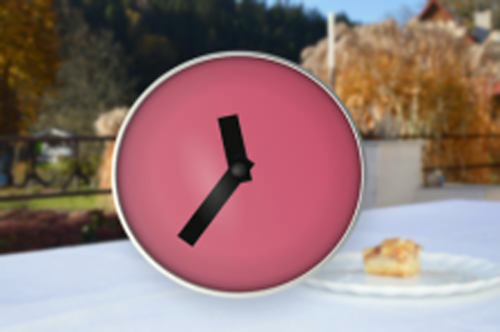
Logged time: 11,36
